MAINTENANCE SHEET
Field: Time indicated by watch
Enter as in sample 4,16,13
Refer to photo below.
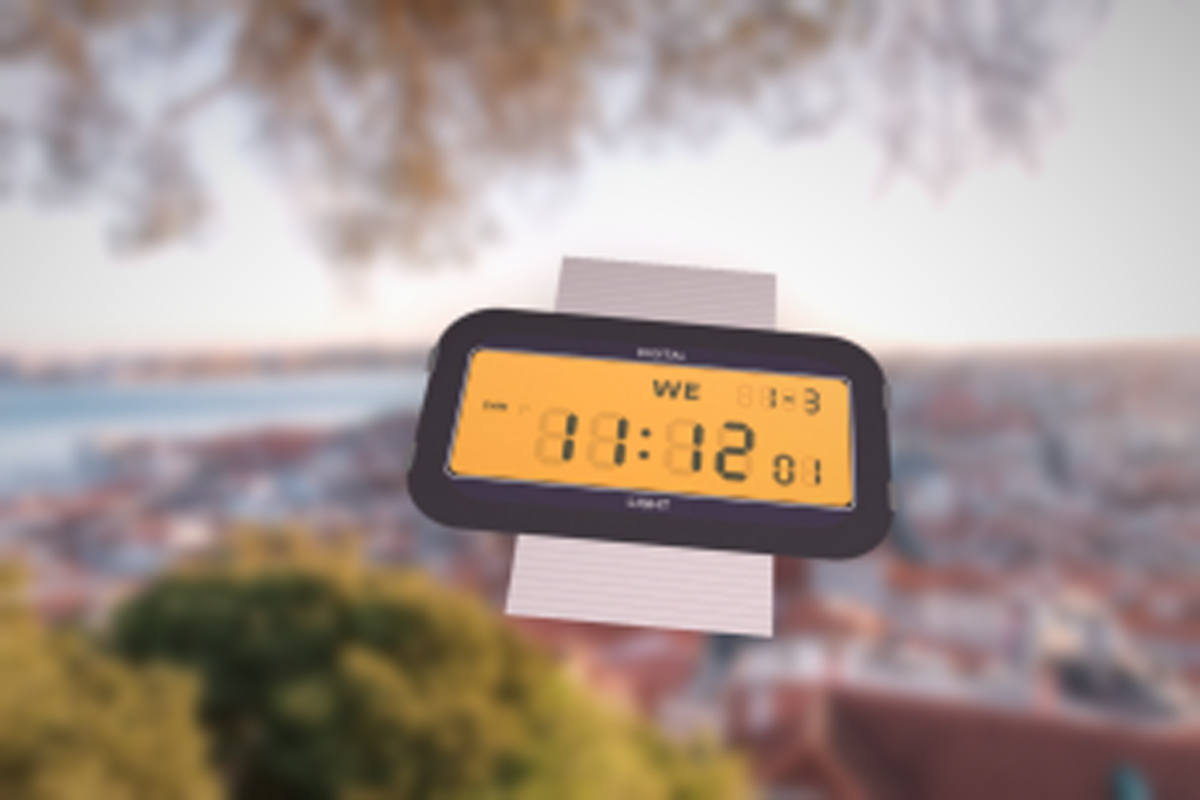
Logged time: 11,12,01
